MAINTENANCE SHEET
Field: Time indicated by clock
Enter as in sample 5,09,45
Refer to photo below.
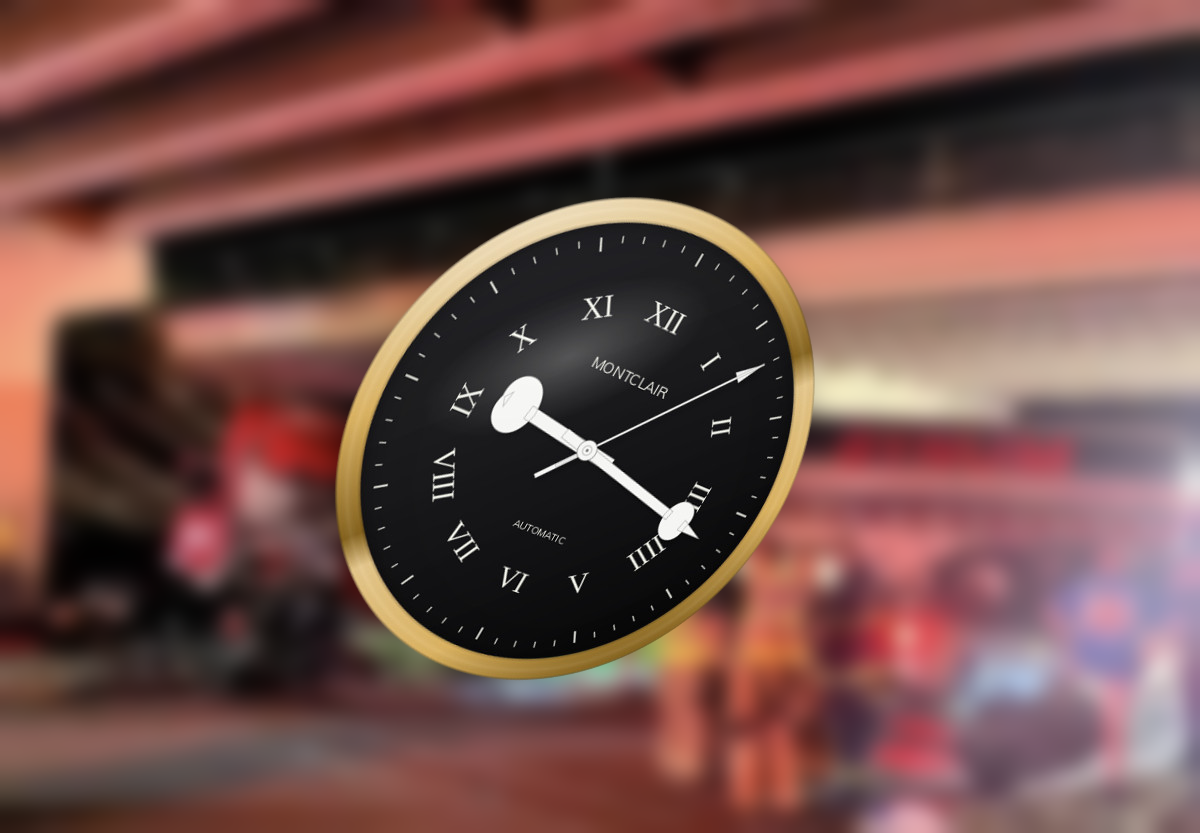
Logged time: 9,17,07
